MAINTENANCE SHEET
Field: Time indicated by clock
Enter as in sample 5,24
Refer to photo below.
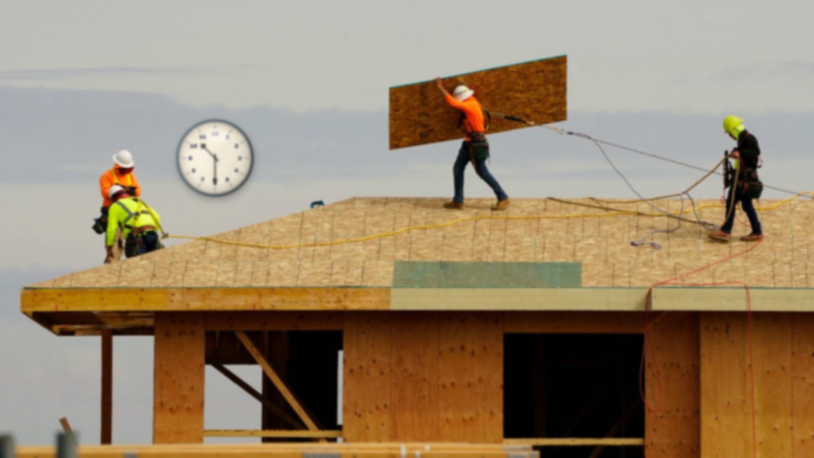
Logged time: 10,30
